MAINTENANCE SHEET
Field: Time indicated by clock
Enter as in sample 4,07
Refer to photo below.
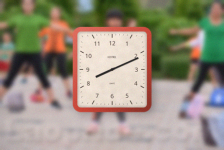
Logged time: 8,11
